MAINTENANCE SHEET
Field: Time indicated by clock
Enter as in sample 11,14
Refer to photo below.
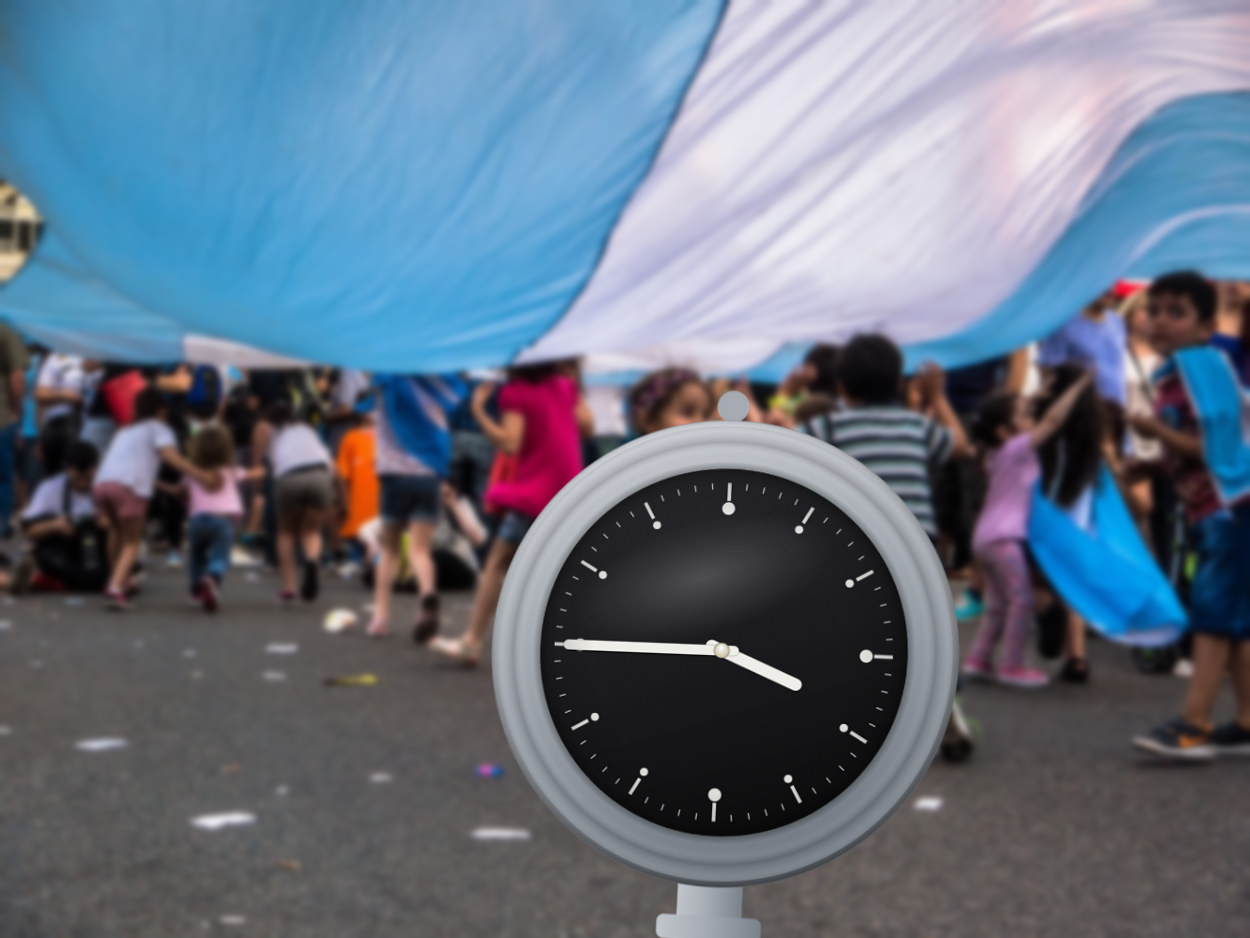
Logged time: 3,45
